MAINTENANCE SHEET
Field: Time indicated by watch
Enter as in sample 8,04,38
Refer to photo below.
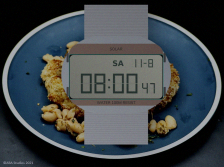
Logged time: 8,00,47
